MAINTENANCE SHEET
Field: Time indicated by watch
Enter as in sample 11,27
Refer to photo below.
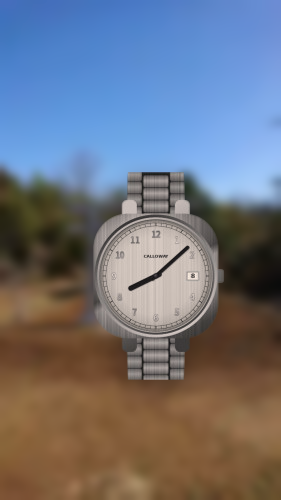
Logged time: 8,08
